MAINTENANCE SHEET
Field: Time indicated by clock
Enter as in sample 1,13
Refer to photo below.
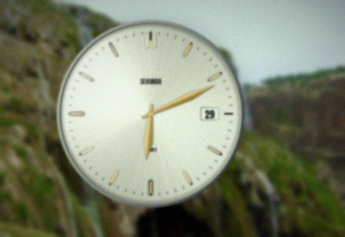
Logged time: 6,11
